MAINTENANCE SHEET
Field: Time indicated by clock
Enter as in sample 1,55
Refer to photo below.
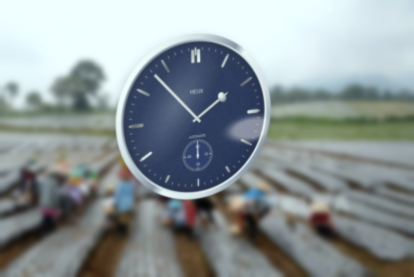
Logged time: 1,53
